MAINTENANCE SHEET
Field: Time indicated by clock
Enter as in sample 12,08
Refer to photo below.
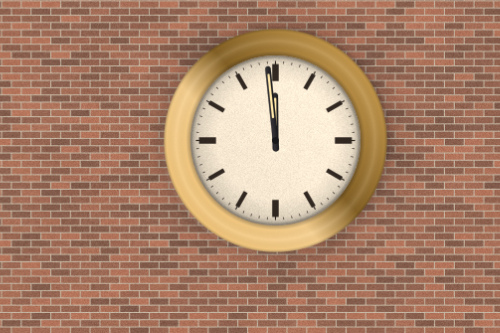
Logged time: 11,59
